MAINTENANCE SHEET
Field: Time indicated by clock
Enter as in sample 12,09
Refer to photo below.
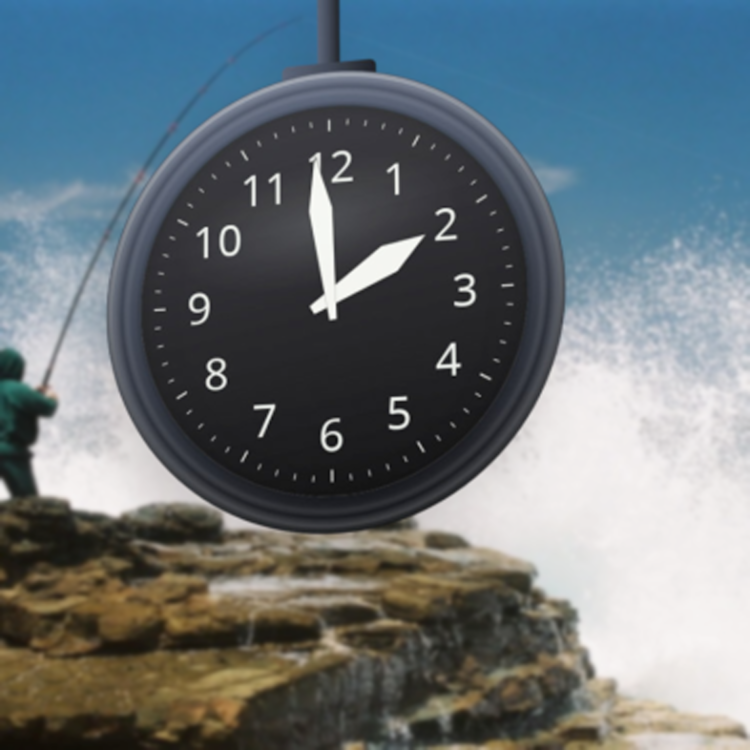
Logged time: 1,59
